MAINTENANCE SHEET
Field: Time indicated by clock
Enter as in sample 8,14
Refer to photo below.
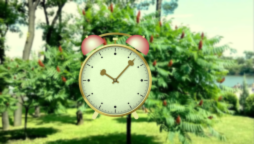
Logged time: 10,07
